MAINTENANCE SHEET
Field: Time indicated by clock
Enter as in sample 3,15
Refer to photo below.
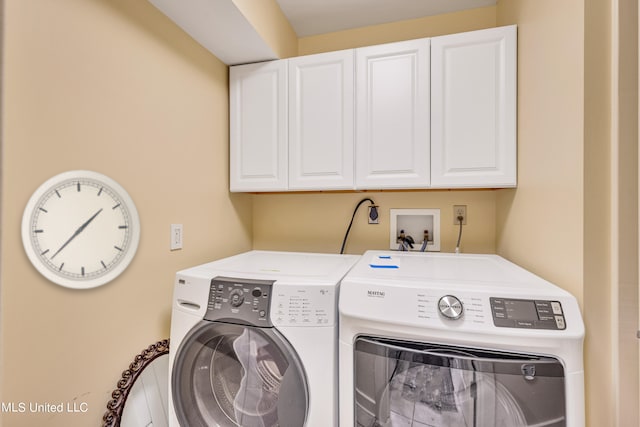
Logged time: 1,38
